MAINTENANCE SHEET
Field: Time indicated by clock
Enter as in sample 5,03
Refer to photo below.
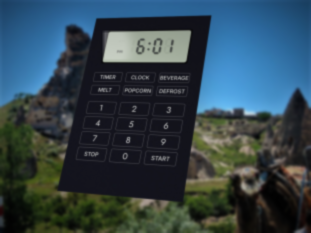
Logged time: 6,01
